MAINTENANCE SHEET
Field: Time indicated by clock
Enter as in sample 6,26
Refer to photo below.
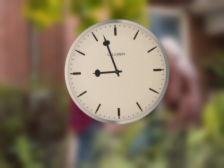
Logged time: 8,57
